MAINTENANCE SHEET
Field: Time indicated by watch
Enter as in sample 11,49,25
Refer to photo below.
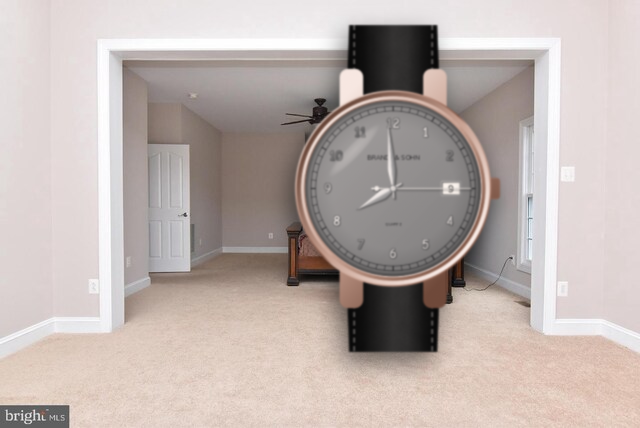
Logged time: 7,59,15
